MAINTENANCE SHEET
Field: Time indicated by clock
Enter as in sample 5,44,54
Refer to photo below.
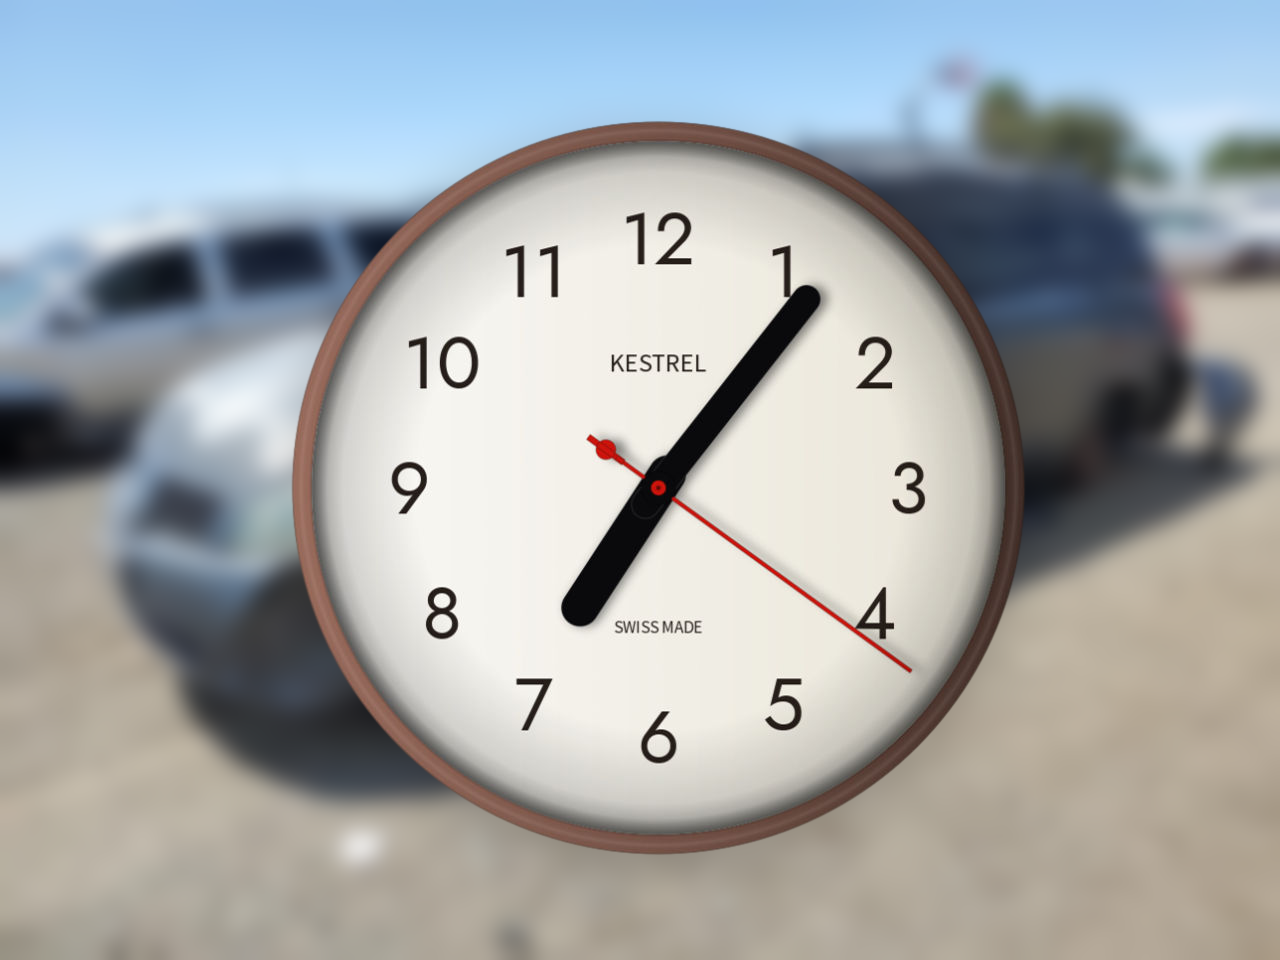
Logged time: 7,06,21
